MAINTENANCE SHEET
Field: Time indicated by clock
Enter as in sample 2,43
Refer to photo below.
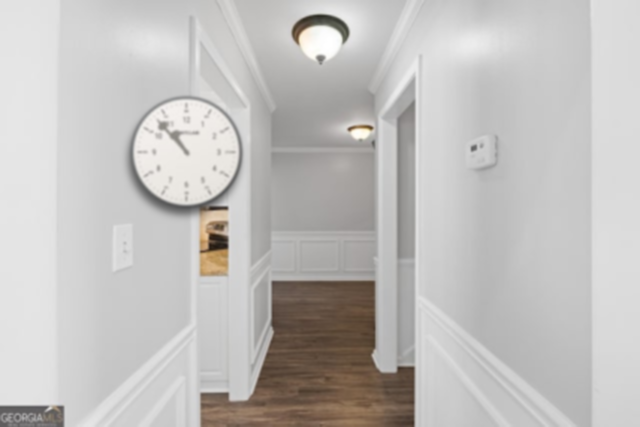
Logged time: 10,53
